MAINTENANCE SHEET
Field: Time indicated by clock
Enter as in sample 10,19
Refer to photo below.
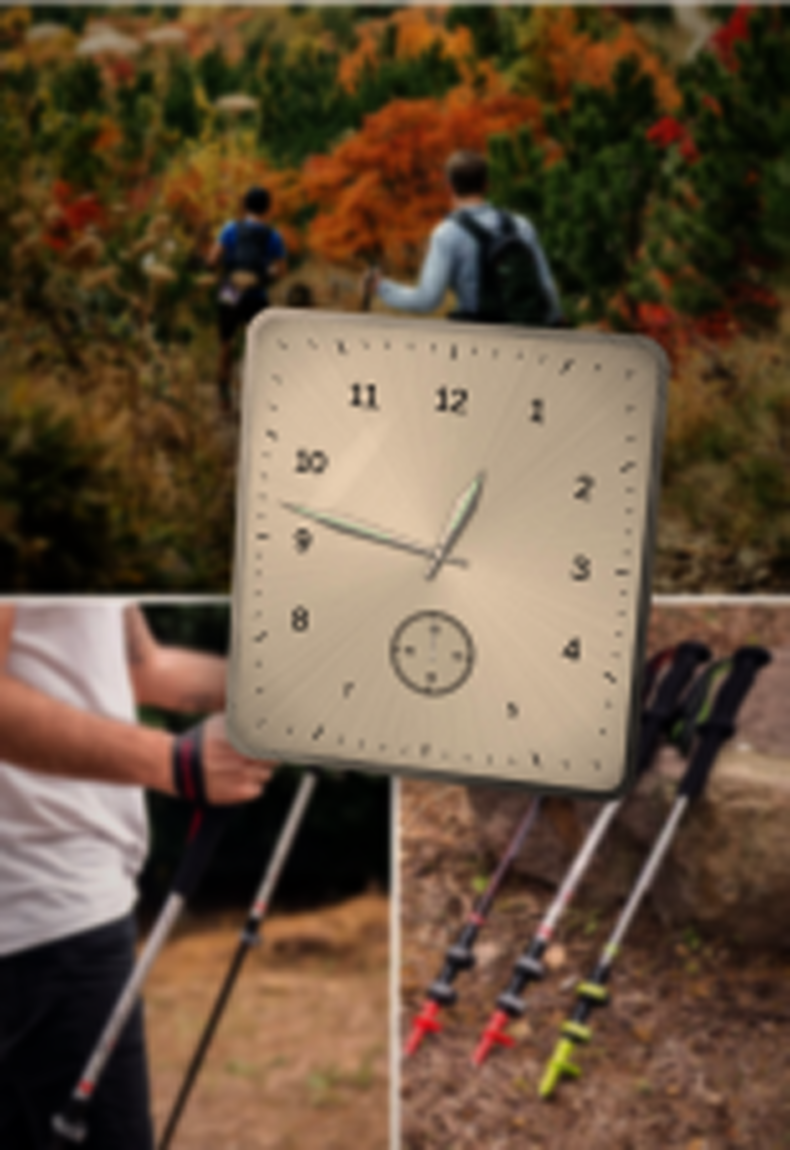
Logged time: 12,47
